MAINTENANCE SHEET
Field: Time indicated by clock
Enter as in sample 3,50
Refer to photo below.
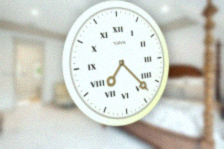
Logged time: 7,23
